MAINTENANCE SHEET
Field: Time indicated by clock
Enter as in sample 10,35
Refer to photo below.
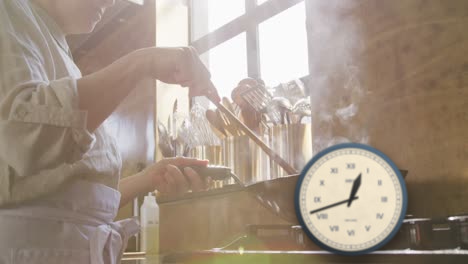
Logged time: 12,42
